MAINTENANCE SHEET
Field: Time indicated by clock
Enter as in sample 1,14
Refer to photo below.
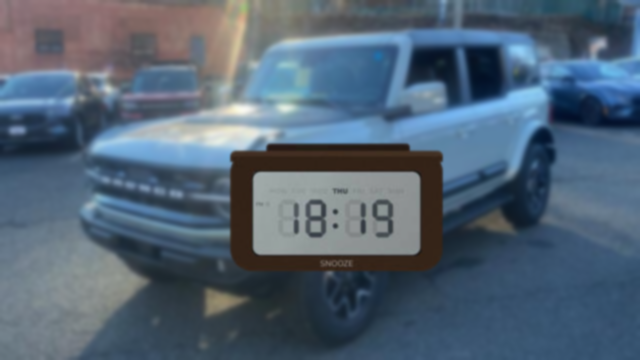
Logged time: 18,19
